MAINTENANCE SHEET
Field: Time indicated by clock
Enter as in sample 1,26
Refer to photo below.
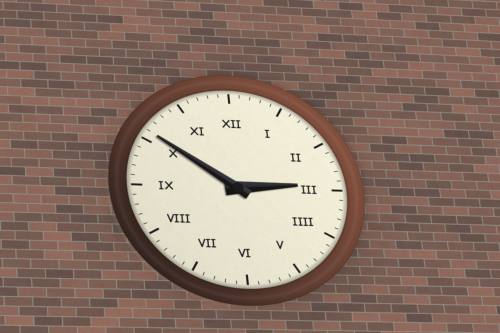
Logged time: 2,51
